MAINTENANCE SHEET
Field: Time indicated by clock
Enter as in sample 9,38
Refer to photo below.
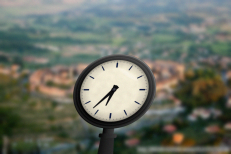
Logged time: 6,37
